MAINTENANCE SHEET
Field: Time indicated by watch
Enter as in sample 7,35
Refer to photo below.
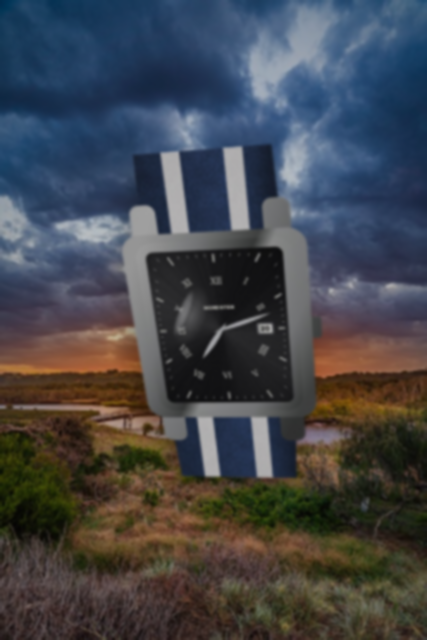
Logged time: 7,12
